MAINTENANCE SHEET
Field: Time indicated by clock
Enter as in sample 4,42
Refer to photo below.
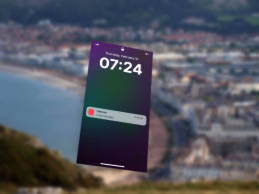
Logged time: 7,24
